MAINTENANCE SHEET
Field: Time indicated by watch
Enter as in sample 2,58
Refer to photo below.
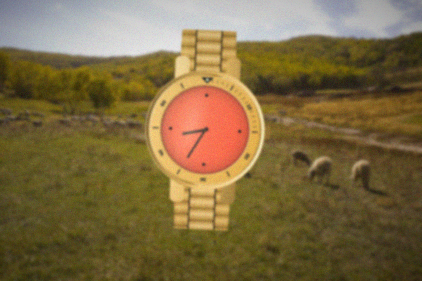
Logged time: 8,35
